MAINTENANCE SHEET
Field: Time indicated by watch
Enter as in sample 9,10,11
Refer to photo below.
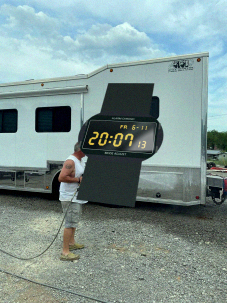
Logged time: 20,07,13
